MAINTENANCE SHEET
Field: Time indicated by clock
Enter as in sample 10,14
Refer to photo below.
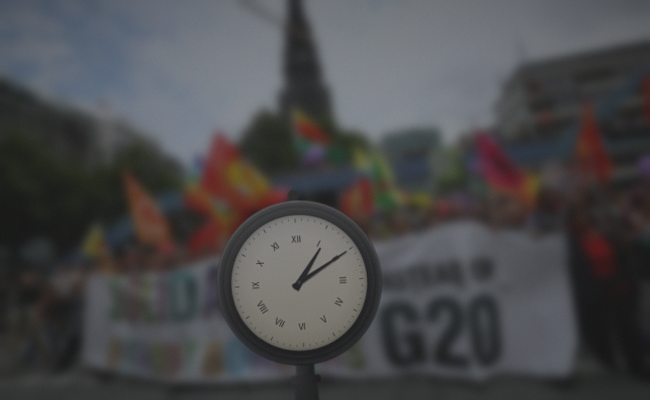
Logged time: 1,10
